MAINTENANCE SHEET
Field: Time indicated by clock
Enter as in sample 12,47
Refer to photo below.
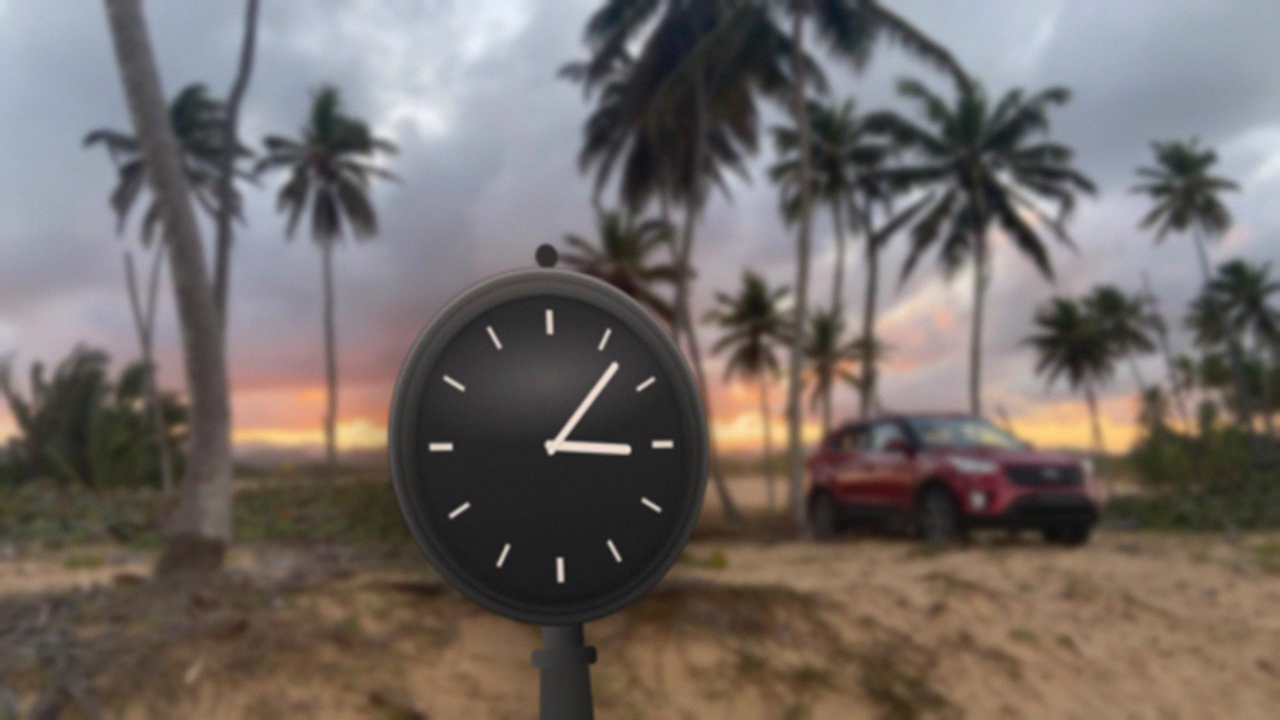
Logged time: 3,07
